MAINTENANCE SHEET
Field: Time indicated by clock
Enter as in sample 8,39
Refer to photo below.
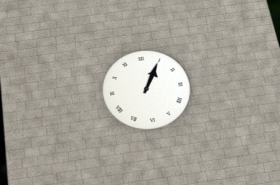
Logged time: 1,05
